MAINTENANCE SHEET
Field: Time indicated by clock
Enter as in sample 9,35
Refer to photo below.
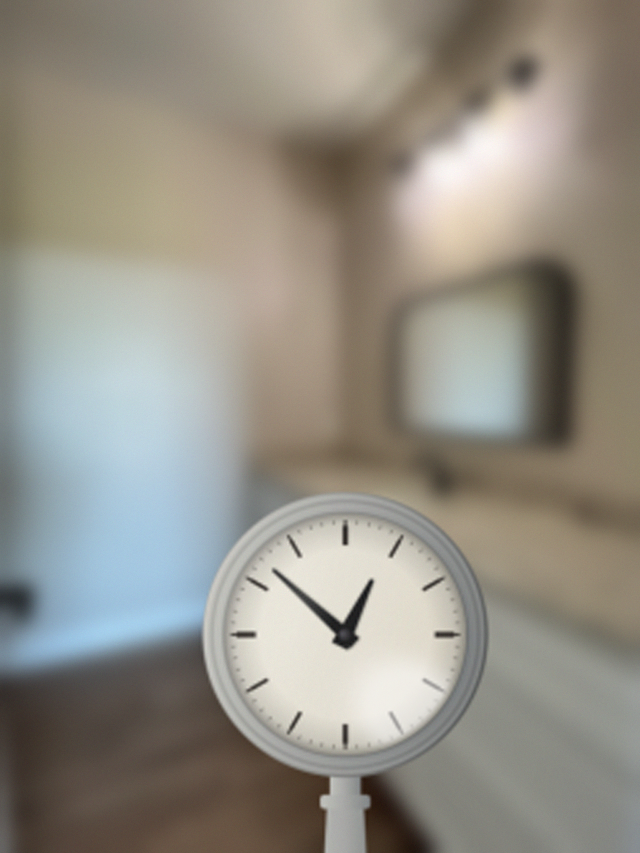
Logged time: 12,52
